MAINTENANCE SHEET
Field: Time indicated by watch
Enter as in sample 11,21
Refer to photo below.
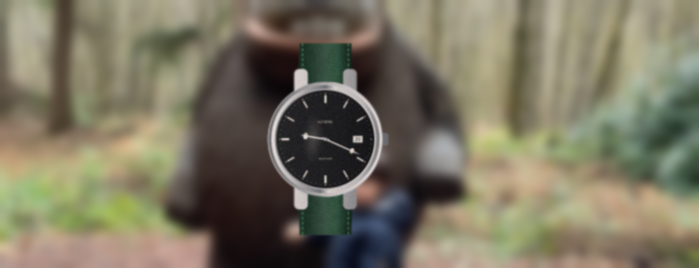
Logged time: 9,19
